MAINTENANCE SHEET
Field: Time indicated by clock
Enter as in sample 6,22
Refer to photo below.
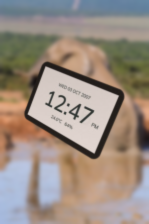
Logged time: 12,47
